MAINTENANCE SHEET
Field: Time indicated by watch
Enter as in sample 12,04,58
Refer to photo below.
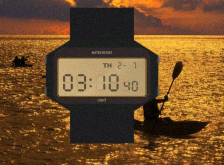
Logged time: 3,10,40
